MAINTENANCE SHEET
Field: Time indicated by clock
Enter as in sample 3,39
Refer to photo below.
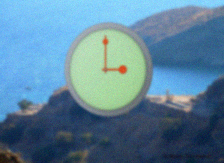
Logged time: 3,00
